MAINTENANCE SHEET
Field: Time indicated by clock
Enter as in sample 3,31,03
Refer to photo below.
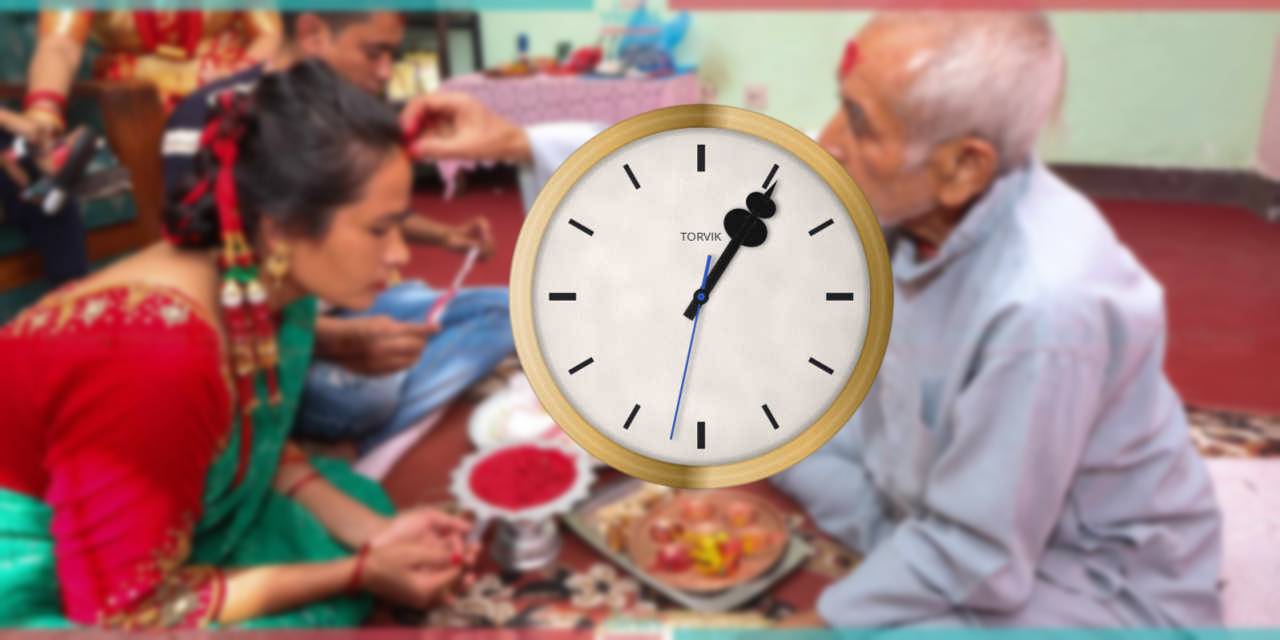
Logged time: 1,05,32
